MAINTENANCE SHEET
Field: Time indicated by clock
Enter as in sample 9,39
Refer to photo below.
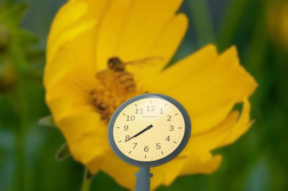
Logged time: 7,39
